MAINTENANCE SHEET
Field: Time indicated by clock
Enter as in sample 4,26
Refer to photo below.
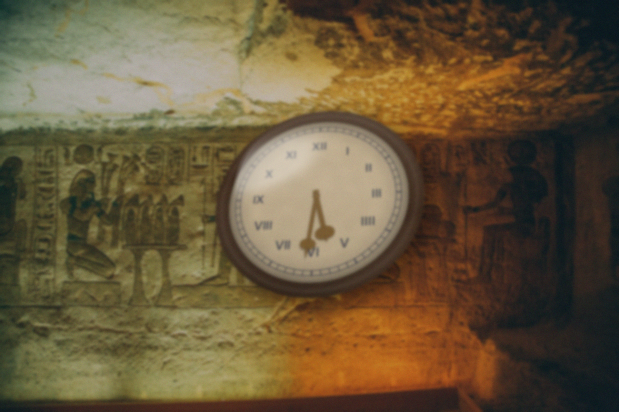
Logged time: 5,31
